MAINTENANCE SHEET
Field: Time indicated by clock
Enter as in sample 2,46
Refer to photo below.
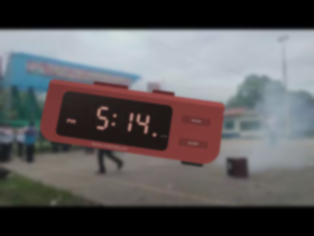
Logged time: 5,14
